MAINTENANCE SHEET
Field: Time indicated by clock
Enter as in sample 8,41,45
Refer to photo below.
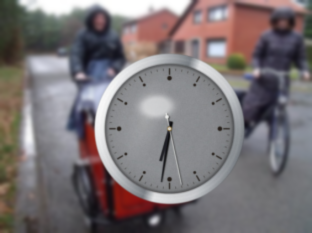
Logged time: 6,31,28
